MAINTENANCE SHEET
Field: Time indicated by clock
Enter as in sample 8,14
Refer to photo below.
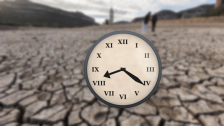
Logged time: 8,21
